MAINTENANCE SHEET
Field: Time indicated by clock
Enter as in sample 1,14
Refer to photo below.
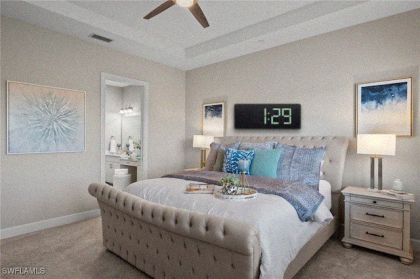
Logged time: 1,29
